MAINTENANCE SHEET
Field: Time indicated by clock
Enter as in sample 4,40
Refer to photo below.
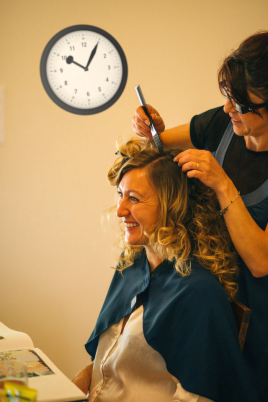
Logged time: 10,05
